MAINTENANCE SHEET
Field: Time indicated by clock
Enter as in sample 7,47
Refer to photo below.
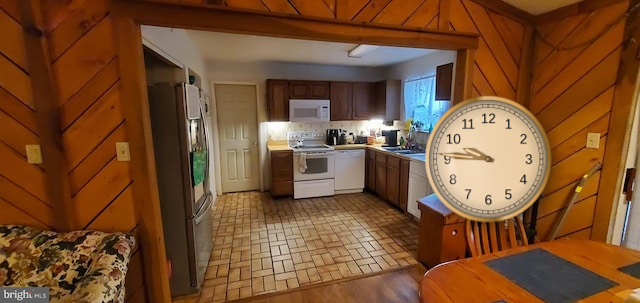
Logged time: 9,46
